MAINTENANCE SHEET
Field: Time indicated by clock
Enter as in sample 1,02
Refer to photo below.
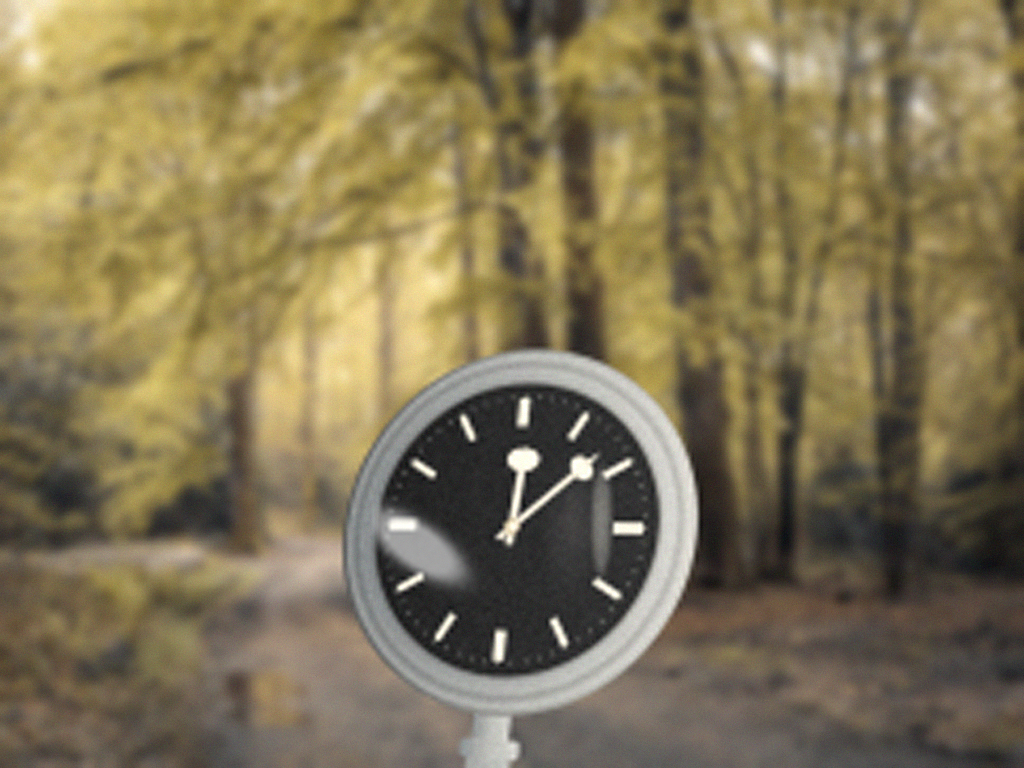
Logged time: 12,08
